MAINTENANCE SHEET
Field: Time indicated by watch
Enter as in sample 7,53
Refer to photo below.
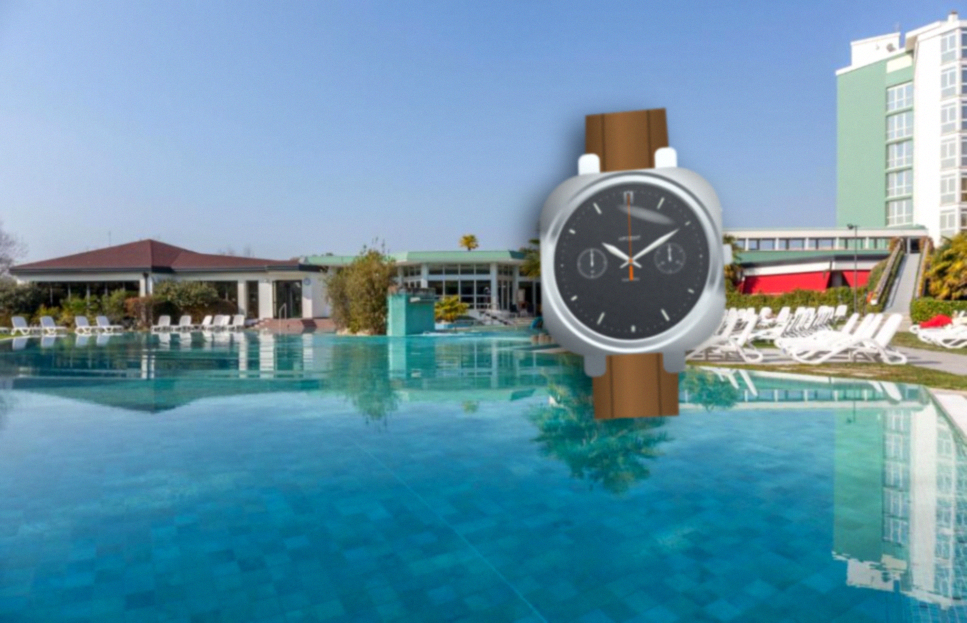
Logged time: 10,10
